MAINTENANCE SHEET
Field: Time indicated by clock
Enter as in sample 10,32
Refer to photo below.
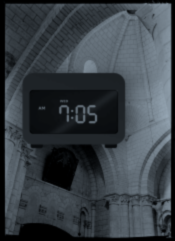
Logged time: 7,05
